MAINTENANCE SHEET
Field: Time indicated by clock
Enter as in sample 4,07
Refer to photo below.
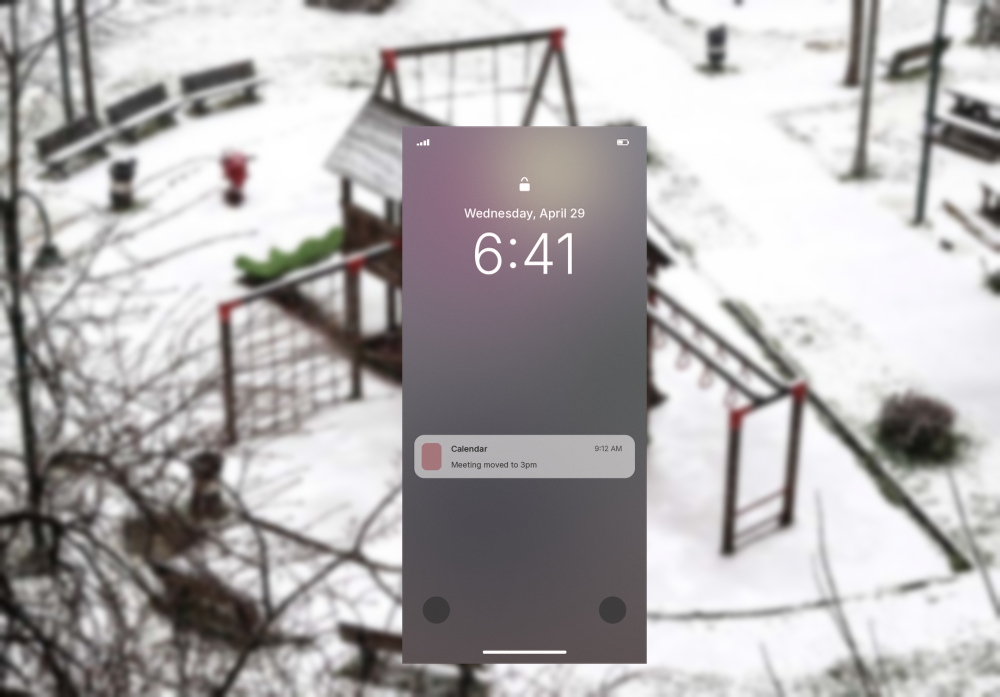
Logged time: 6,41
